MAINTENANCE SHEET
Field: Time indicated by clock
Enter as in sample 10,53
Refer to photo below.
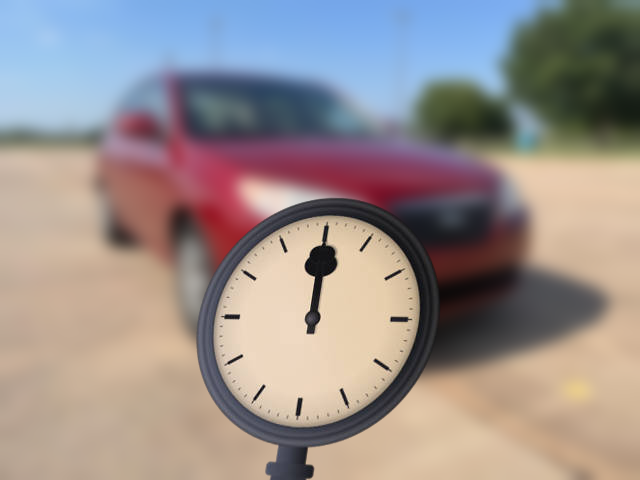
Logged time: 12,00
